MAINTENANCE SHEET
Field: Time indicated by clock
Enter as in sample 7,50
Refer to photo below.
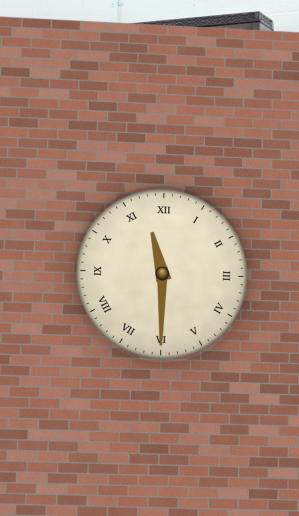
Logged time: 11,30
